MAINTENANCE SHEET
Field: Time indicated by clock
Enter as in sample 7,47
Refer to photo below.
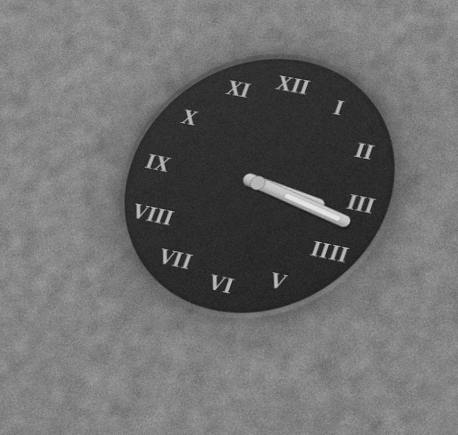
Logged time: 3,17
